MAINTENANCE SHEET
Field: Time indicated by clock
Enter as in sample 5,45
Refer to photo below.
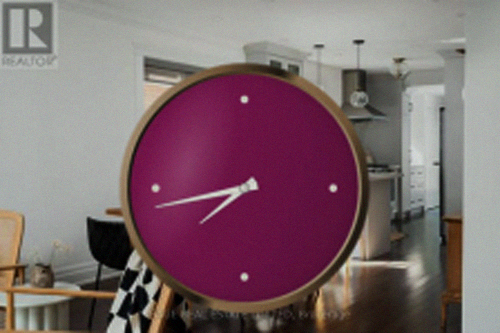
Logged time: 7,43
